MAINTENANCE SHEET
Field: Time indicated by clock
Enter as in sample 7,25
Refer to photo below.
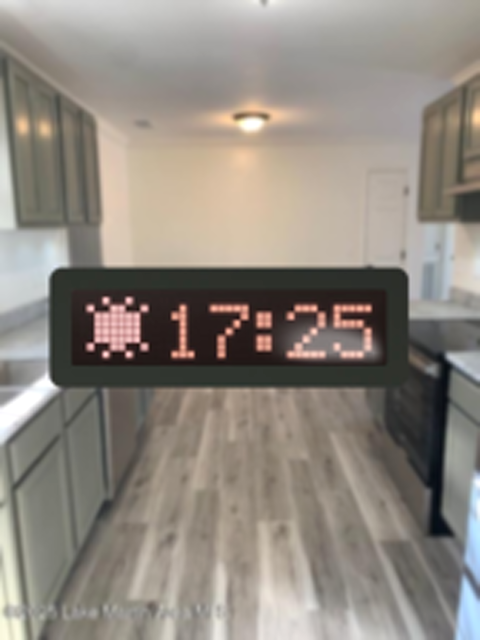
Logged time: 17,25
